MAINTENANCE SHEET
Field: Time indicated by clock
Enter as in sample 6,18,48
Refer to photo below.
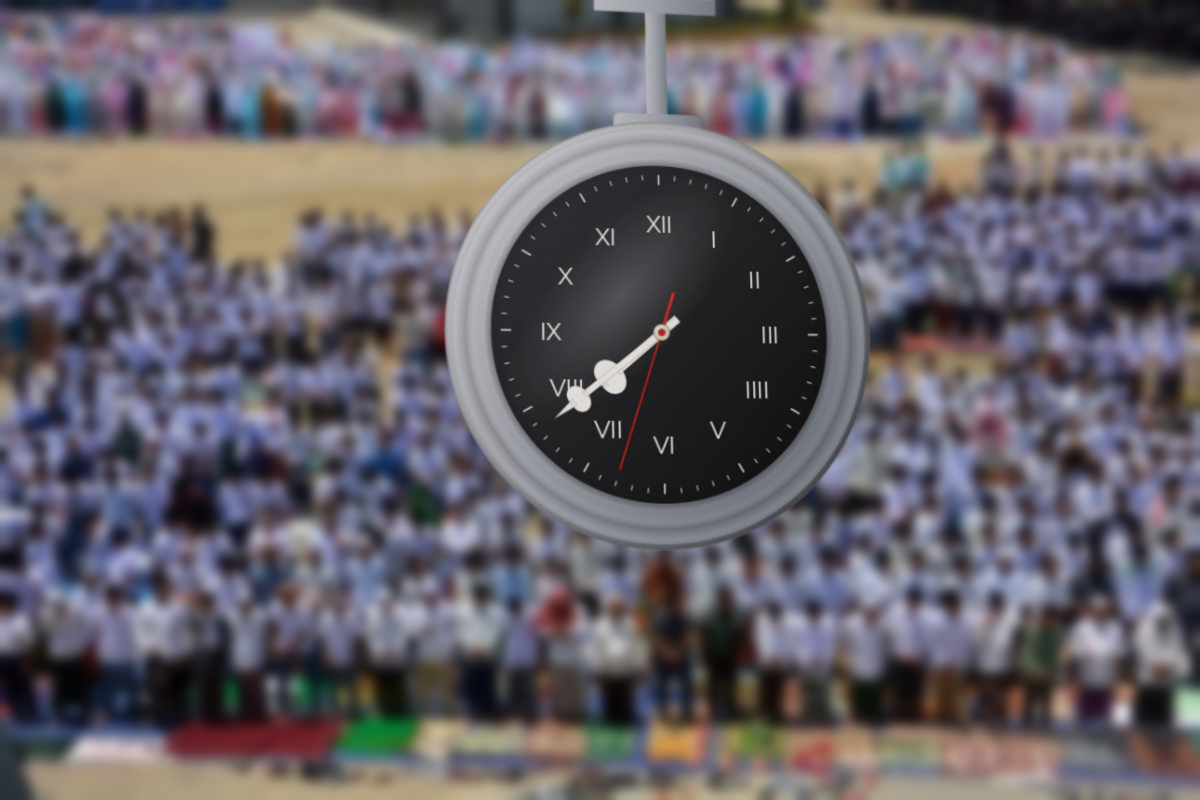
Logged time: 7,38,33
